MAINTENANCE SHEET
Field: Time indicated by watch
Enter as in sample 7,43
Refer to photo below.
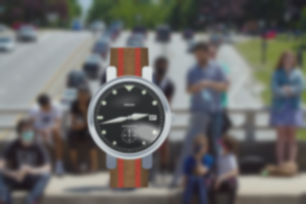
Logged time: 2,43
